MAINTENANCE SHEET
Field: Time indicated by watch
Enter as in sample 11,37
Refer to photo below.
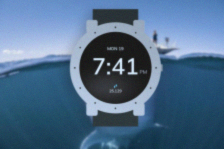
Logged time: 7,41
